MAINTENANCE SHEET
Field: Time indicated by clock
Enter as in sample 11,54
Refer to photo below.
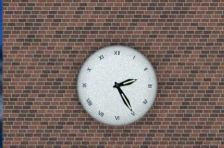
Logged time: 2,25
